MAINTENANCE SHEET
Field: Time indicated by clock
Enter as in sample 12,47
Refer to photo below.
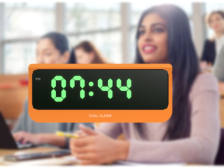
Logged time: 7,44
